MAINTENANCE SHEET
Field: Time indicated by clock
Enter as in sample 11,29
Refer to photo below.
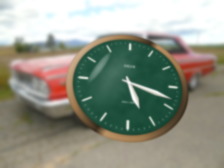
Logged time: 5,18
